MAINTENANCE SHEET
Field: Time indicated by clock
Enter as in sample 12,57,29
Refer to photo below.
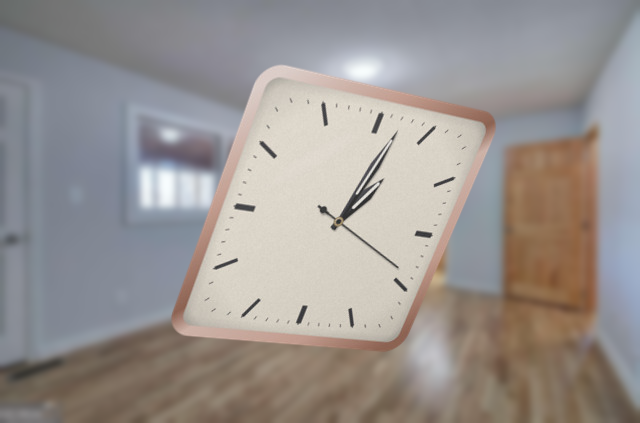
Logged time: 1,02,19
